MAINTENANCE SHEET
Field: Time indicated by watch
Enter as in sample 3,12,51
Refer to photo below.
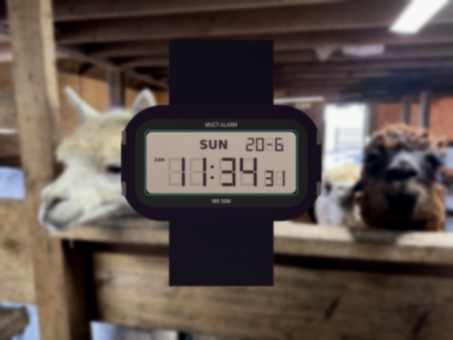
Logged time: 11,34,31
